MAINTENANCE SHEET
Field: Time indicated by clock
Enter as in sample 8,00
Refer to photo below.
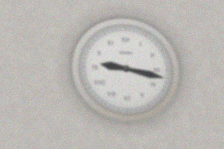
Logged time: 9,17
